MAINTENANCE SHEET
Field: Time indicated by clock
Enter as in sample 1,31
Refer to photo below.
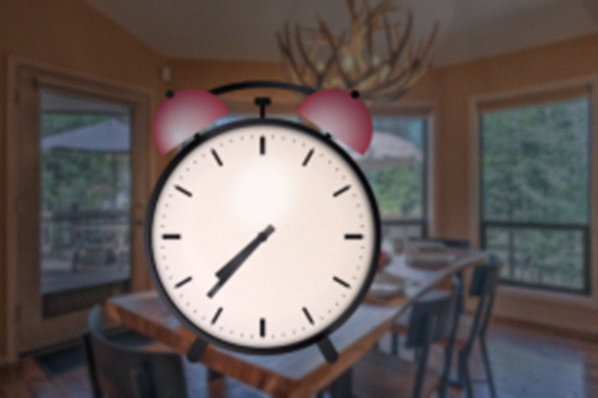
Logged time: 7,37
